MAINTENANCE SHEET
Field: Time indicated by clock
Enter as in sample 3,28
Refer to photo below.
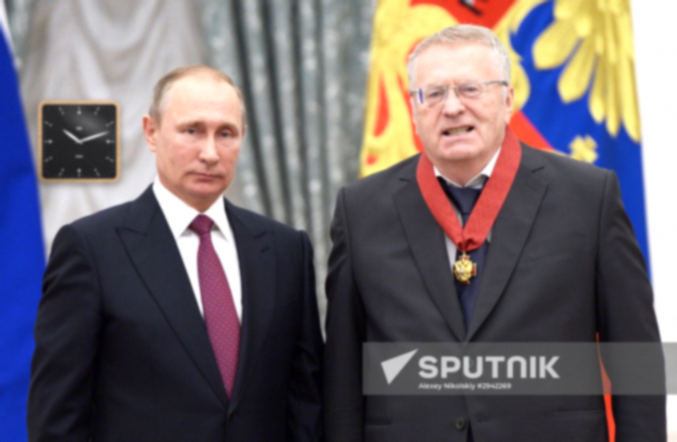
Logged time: 10,12
